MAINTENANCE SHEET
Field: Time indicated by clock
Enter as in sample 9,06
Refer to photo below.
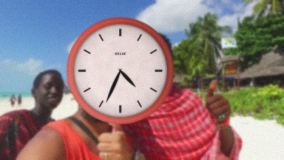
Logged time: 4,34
